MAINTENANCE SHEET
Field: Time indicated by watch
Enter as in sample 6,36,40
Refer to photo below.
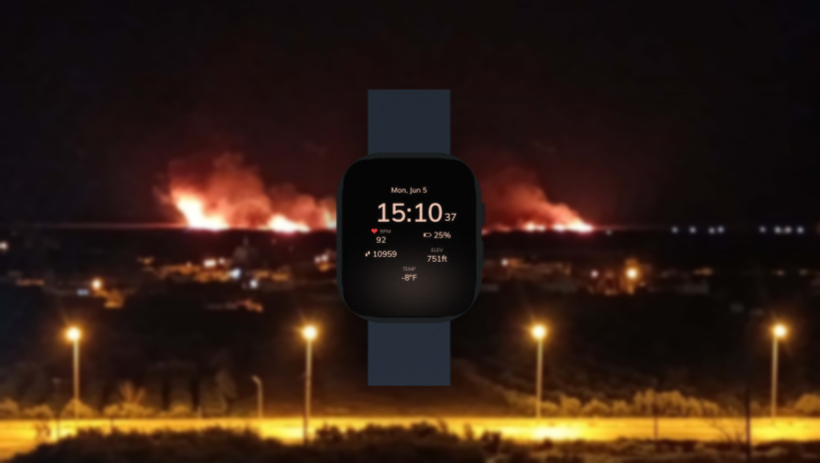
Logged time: 15,10,37
